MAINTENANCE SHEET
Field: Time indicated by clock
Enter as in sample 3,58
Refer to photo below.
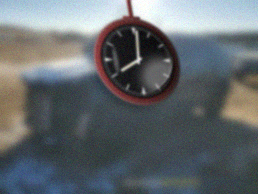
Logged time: 8,01
